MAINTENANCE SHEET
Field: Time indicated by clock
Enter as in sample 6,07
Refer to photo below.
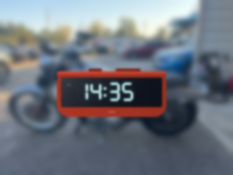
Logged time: 14,35
